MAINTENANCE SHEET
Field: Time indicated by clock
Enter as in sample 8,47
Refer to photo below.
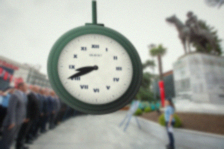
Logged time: 8,41
